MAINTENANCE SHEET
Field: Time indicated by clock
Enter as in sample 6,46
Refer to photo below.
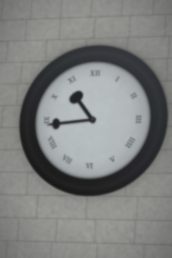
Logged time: 10,44
